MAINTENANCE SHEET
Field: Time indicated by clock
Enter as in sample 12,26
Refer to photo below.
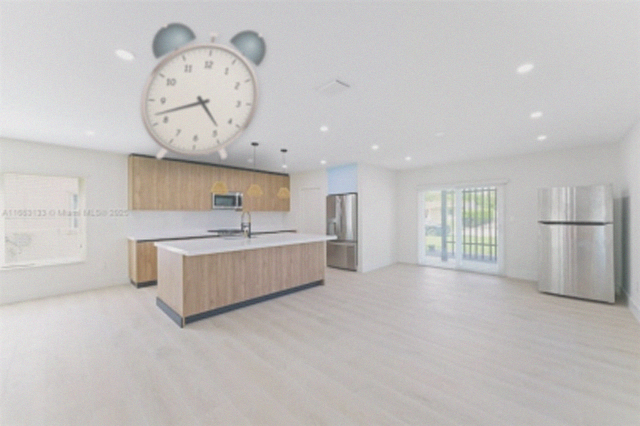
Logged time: 4,42
